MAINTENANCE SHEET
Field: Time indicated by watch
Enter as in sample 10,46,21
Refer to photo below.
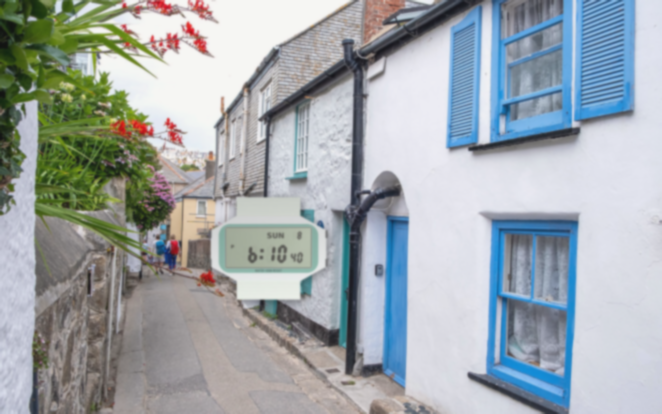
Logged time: 6,10,40
